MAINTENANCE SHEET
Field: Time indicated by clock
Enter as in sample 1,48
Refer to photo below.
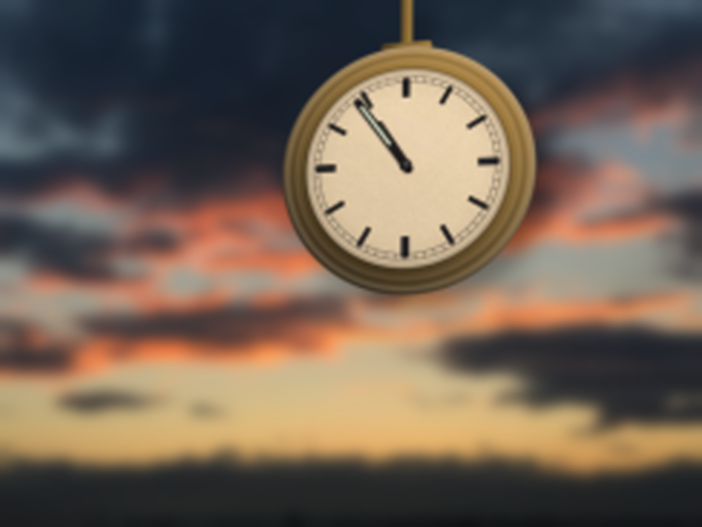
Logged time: 10,54
